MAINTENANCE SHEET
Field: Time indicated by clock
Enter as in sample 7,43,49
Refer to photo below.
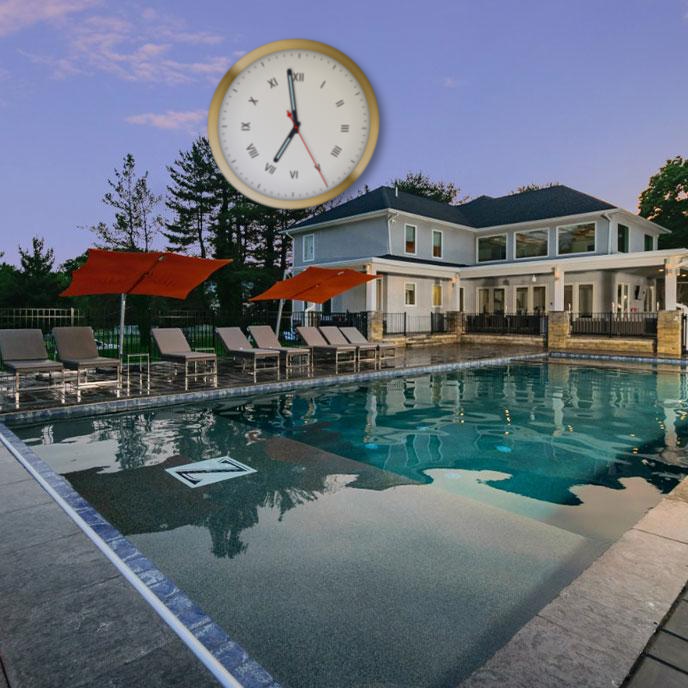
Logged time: 6,58,25
